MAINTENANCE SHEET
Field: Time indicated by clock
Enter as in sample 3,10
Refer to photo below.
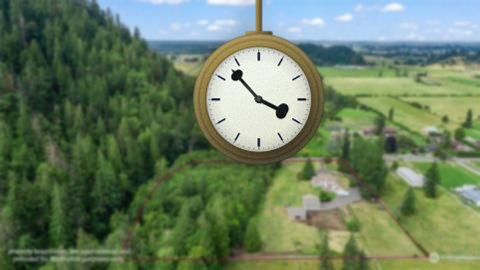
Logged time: 3,53
